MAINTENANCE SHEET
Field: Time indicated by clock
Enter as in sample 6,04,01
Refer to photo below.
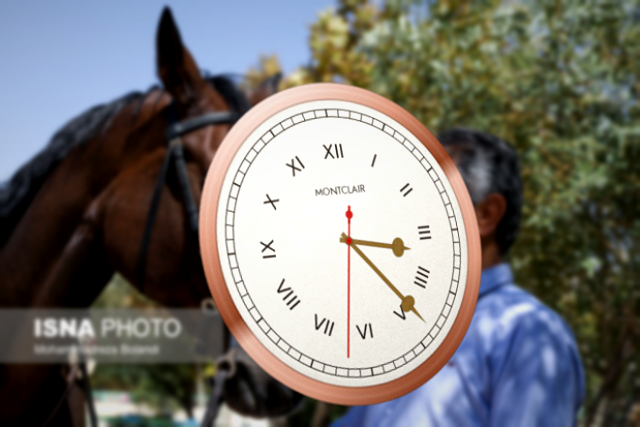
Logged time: 3,23,32
